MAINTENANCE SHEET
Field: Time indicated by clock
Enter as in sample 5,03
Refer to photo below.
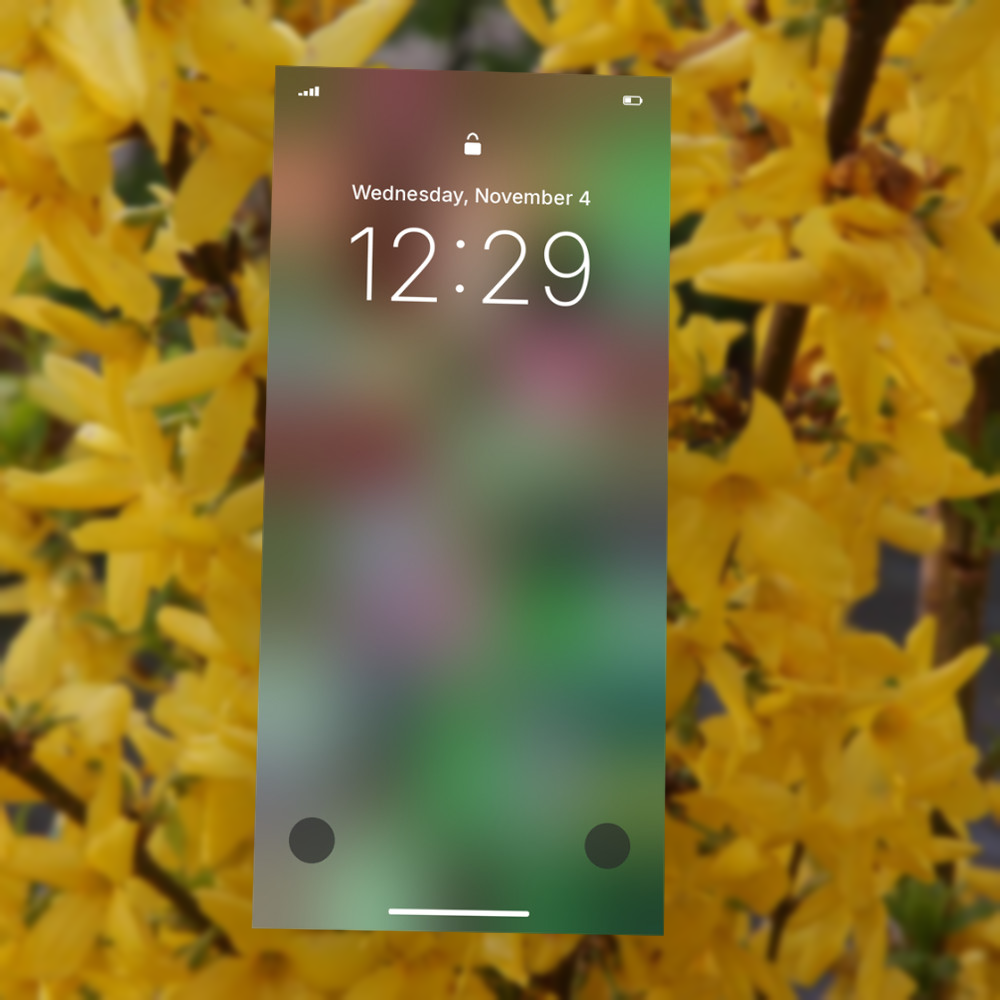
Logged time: 12,29
